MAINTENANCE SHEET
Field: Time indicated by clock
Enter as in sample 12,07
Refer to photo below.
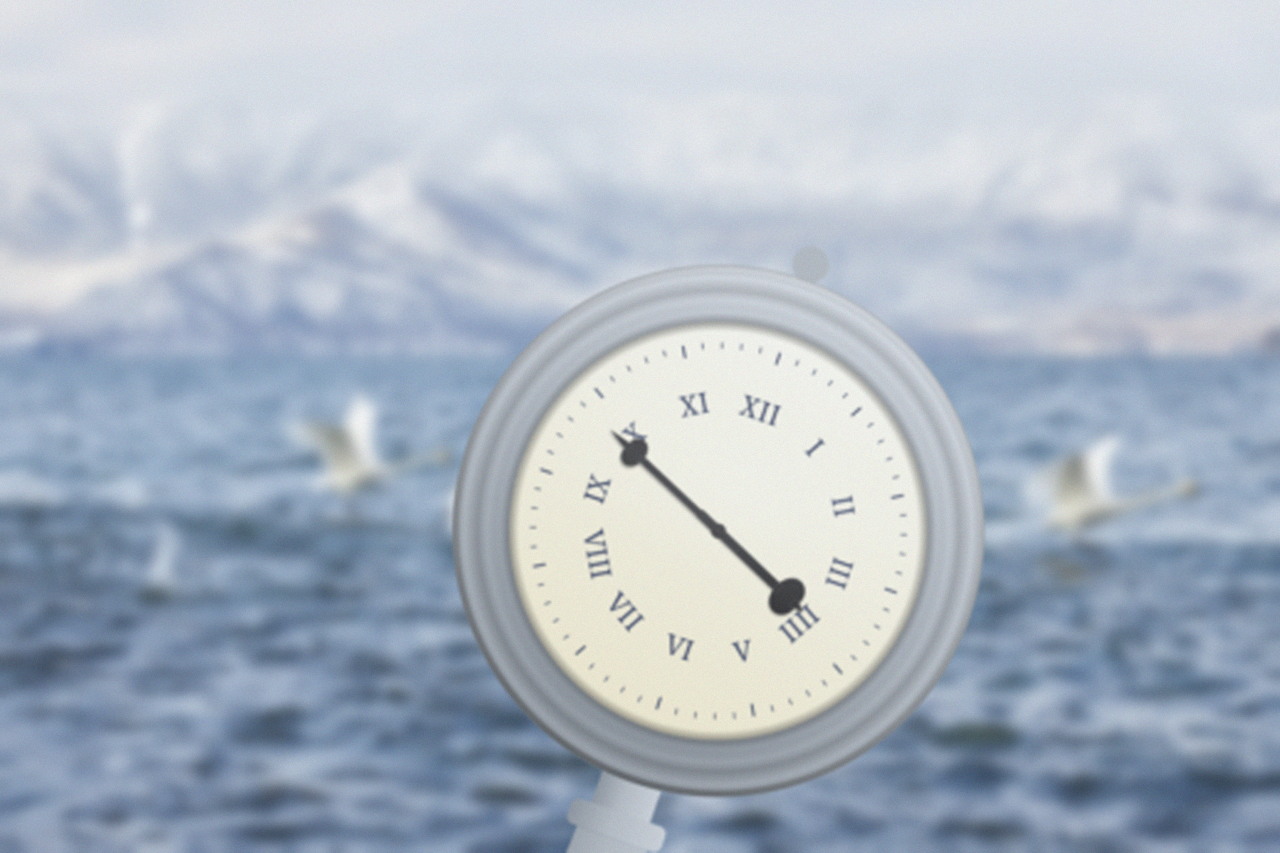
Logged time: 3,49
